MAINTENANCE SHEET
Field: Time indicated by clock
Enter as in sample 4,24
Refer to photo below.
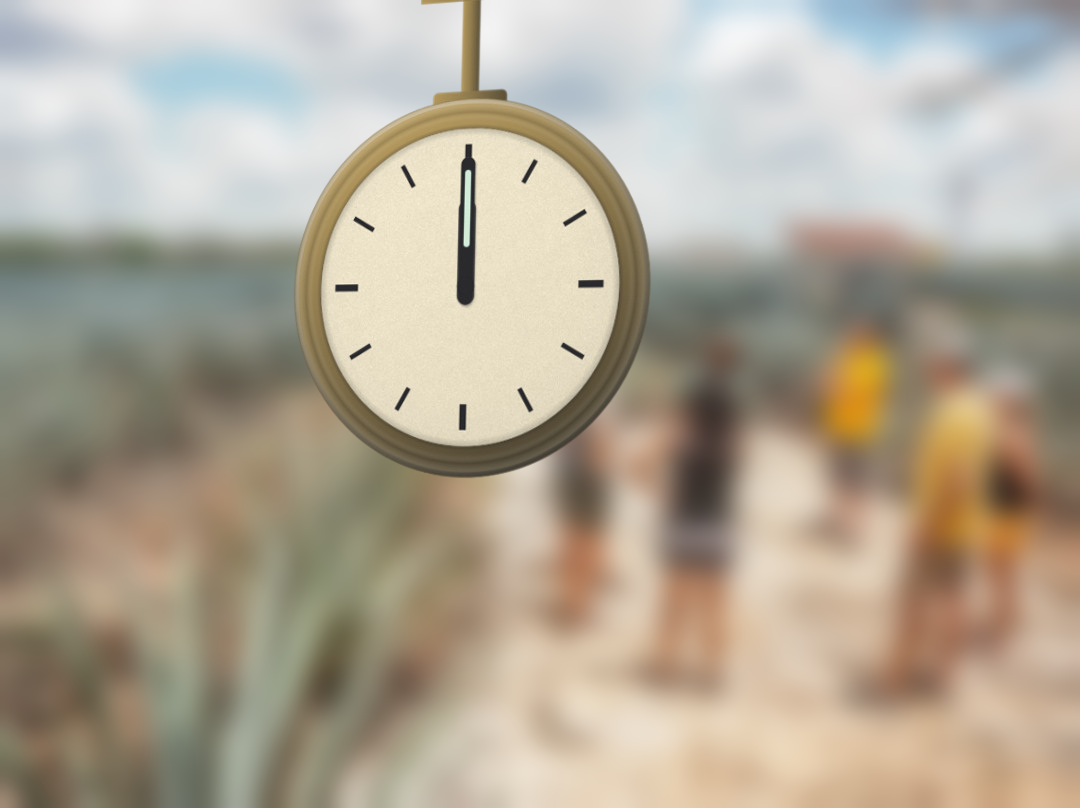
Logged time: 12,00
